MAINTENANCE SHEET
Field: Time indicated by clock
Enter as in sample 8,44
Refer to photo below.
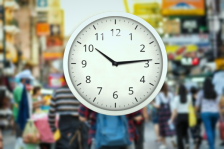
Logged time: 10,14
